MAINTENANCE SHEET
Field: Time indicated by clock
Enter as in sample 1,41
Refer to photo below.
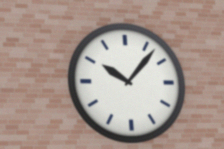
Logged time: 10,07
